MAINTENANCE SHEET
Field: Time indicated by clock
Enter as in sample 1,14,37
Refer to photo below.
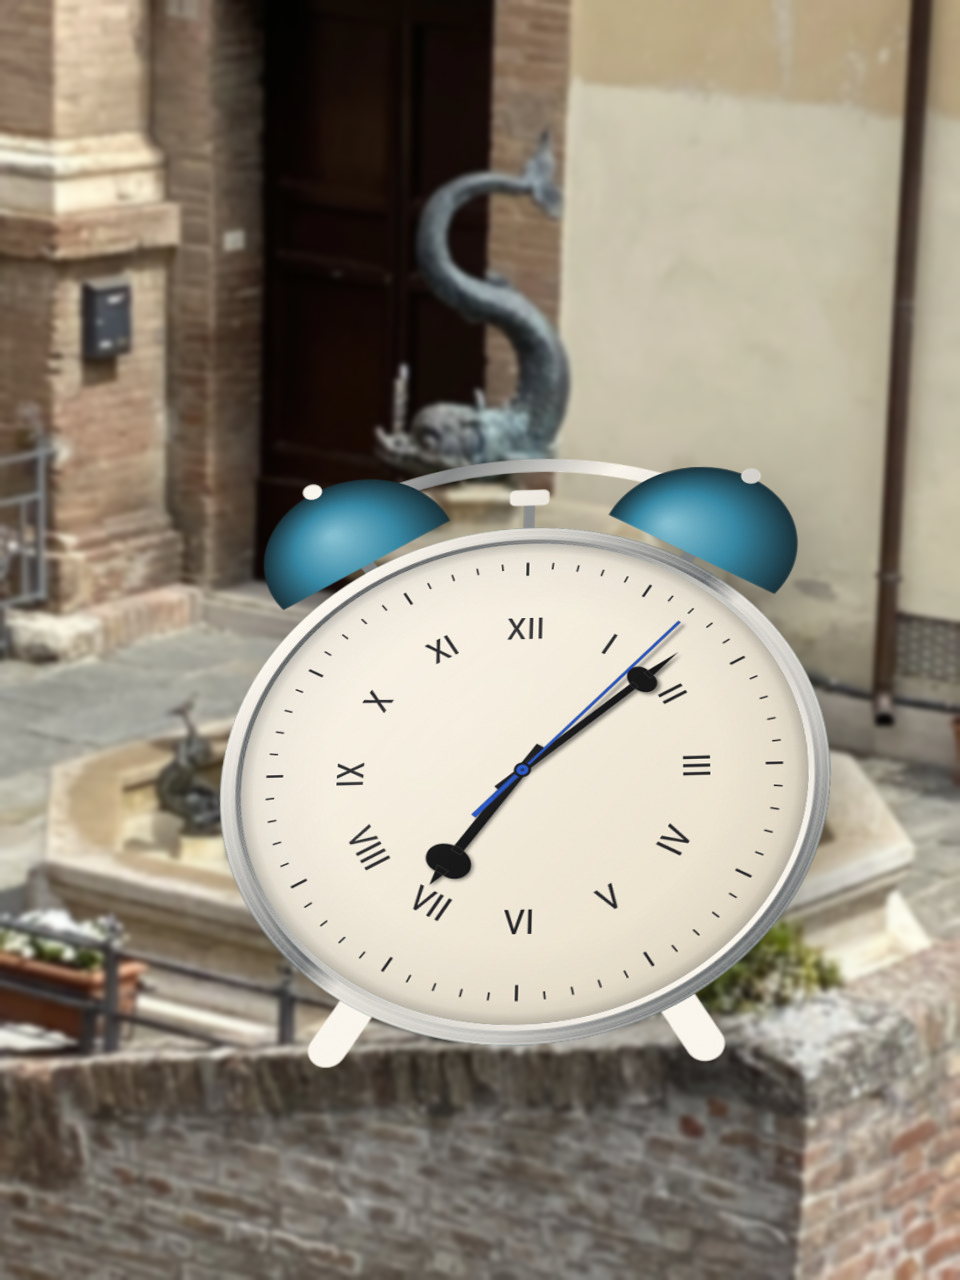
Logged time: 7,08,07
